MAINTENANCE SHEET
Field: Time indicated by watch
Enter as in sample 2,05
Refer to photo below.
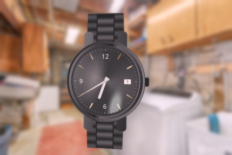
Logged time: 6,40
